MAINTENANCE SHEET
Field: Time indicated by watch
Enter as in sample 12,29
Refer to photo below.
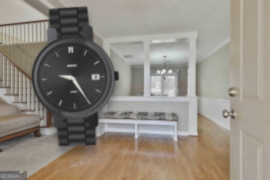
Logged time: 9,25
